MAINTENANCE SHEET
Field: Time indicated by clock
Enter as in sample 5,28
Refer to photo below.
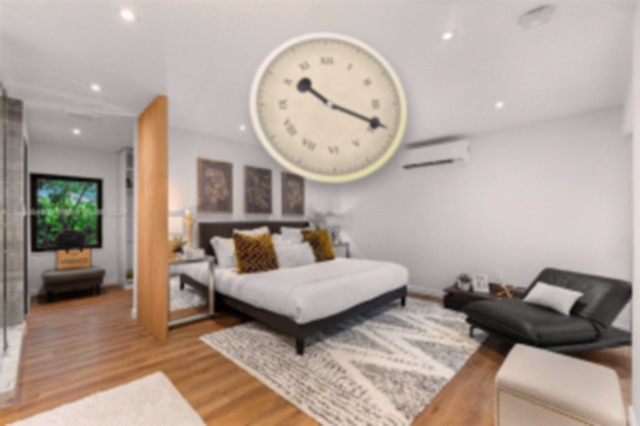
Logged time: 10,19
